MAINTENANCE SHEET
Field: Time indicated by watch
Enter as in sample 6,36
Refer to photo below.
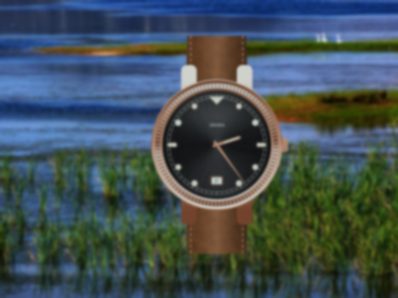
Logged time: 2,24
